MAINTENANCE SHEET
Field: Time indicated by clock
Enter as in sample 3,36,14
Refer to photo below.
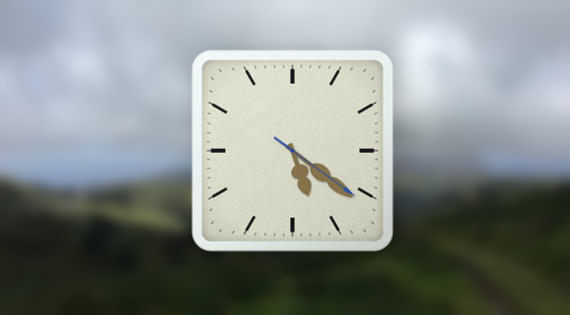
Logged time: 5,21,21
